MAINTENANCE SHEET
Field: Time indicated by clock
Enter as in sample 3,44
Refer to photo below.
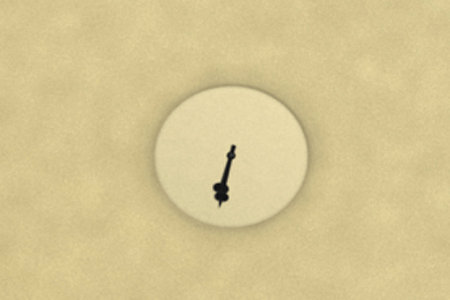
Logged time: 6,32
